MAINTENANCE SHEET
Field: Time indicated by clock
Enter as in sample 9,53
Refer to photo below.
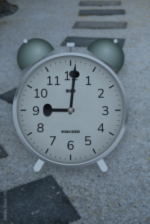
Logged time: 9,01
